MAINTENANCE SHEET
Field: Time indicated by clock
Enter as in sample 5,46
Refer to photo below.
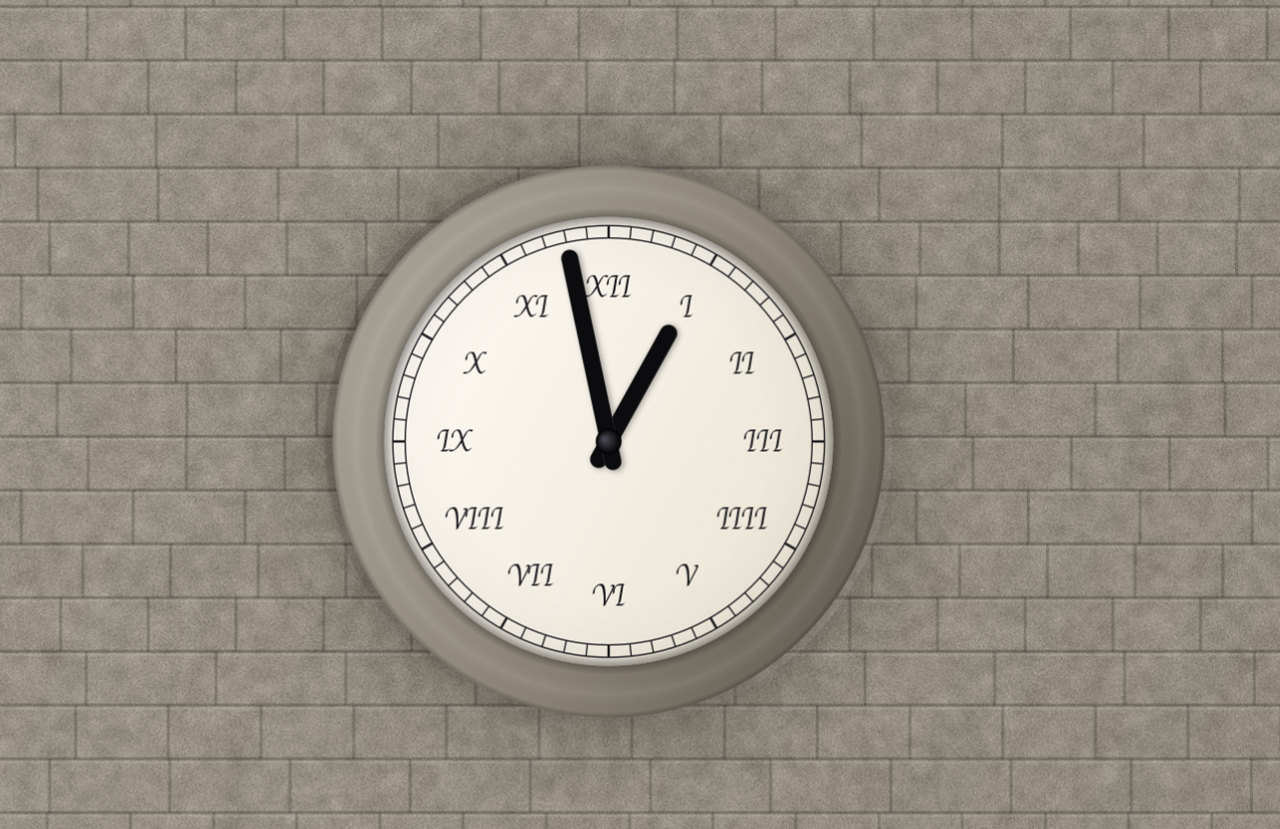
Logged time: 12,58
